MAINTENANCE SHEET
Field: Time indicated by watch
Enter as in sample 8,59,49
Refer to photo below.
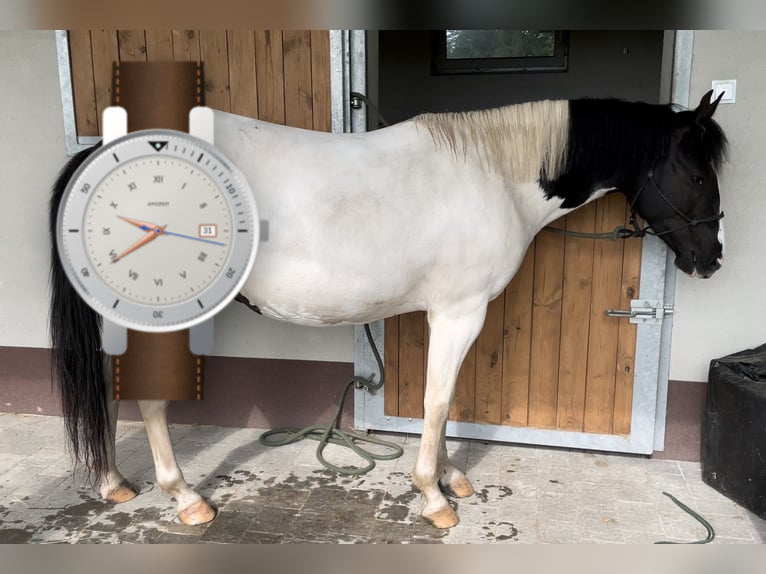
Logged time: 9,39,17
